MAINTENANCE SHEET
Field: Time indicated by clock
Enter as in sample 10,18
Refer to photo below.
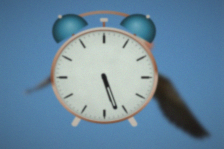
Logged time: 5,27
